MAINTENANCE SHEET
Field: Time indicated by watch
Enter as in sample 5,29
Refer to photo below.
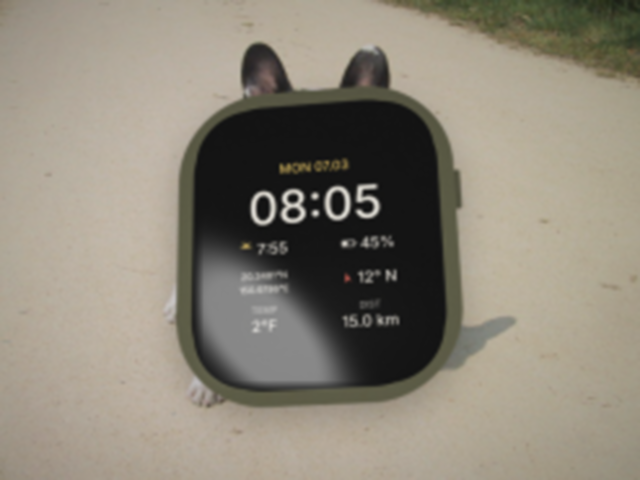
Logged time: 8,05
